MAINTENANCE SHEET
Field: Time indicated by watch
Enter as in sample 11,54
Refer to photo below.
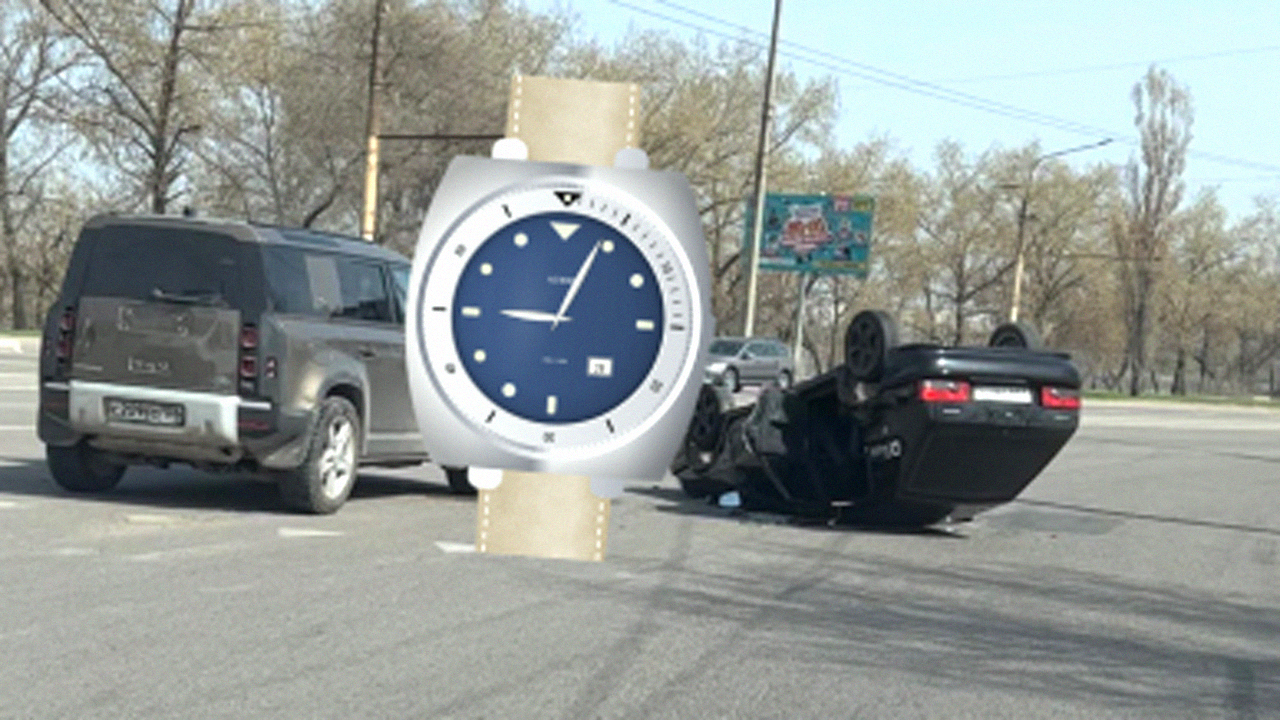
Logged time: 9,04
